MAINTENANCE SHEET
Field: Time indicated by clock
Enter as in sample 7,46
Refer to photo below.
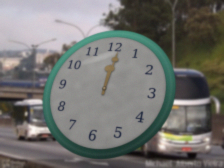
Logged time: 12,01
